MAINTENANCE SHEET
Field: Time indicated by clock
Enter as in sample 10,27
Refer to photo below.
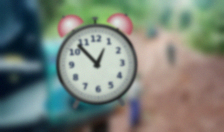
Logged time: 12,53
